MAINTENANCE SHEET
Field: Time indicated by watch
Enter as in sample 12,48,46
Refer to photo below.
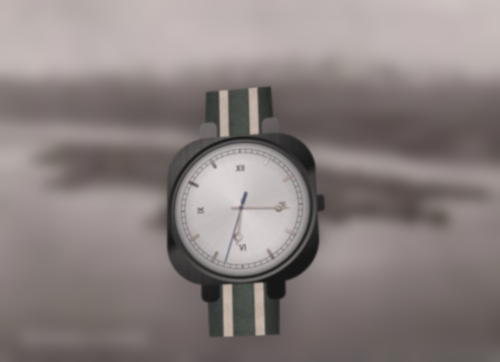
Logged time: 6,15,33
